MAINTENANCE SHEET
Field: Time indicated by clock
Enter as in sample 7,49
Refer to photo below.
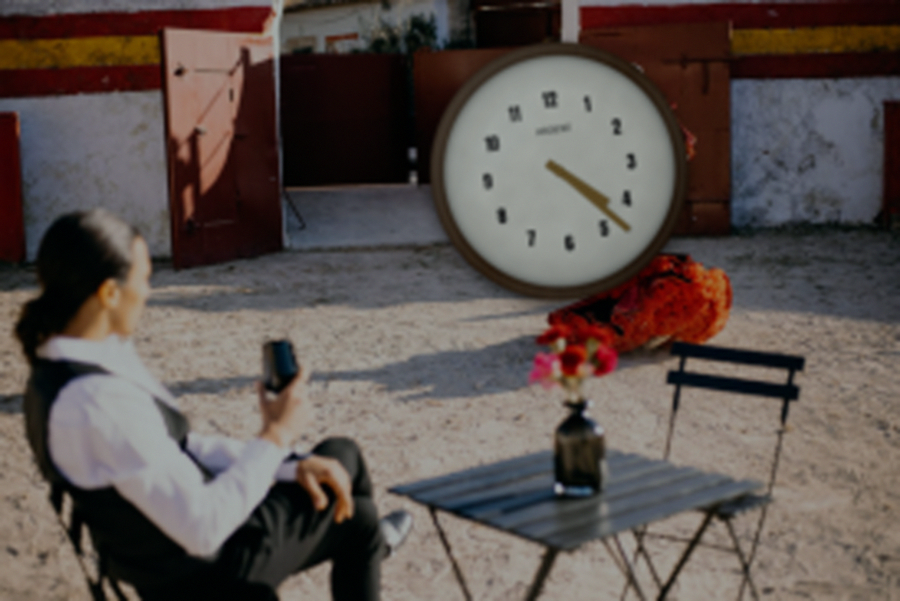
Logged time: 4,23
